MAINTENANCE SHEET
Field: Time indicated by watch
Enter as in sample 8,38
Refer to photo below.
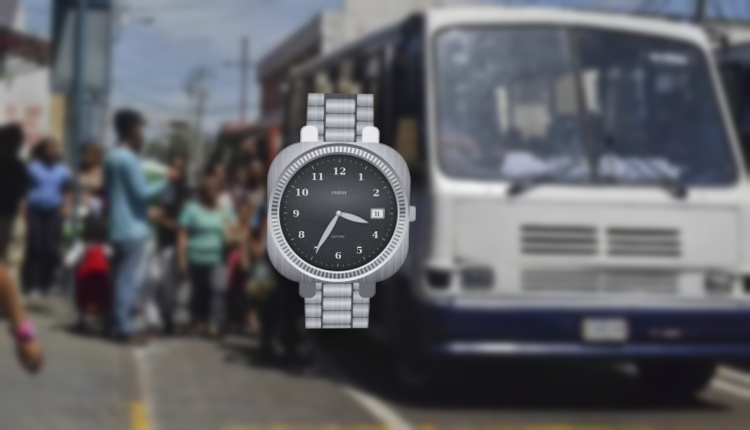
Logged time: 3,35
